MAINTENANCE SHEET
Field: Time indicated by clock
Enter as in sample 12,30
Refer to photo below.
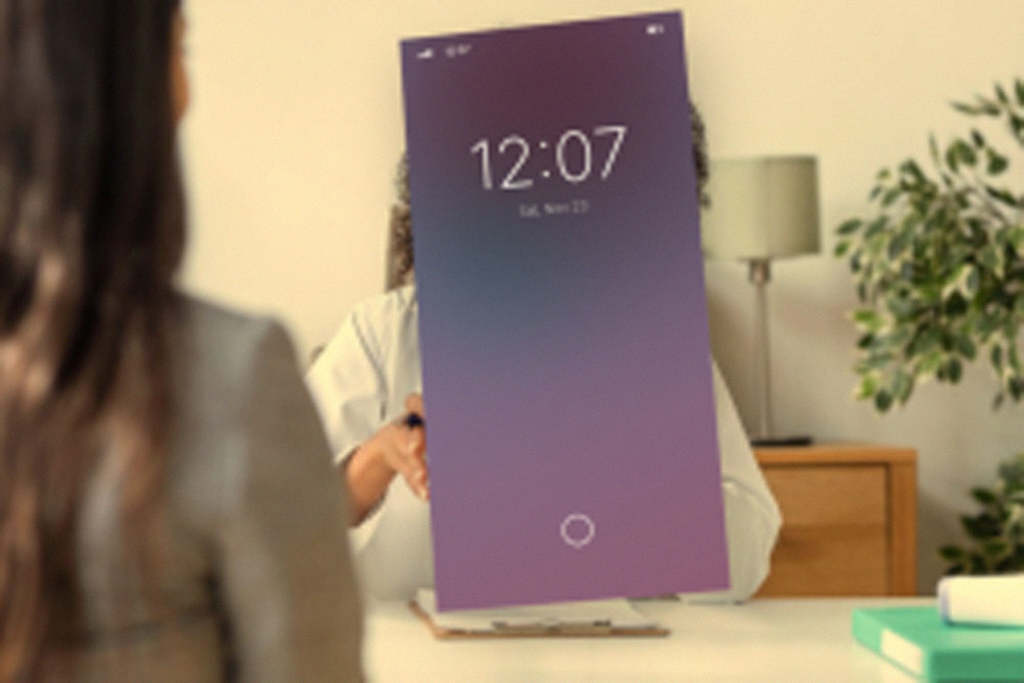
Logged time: 12,07
